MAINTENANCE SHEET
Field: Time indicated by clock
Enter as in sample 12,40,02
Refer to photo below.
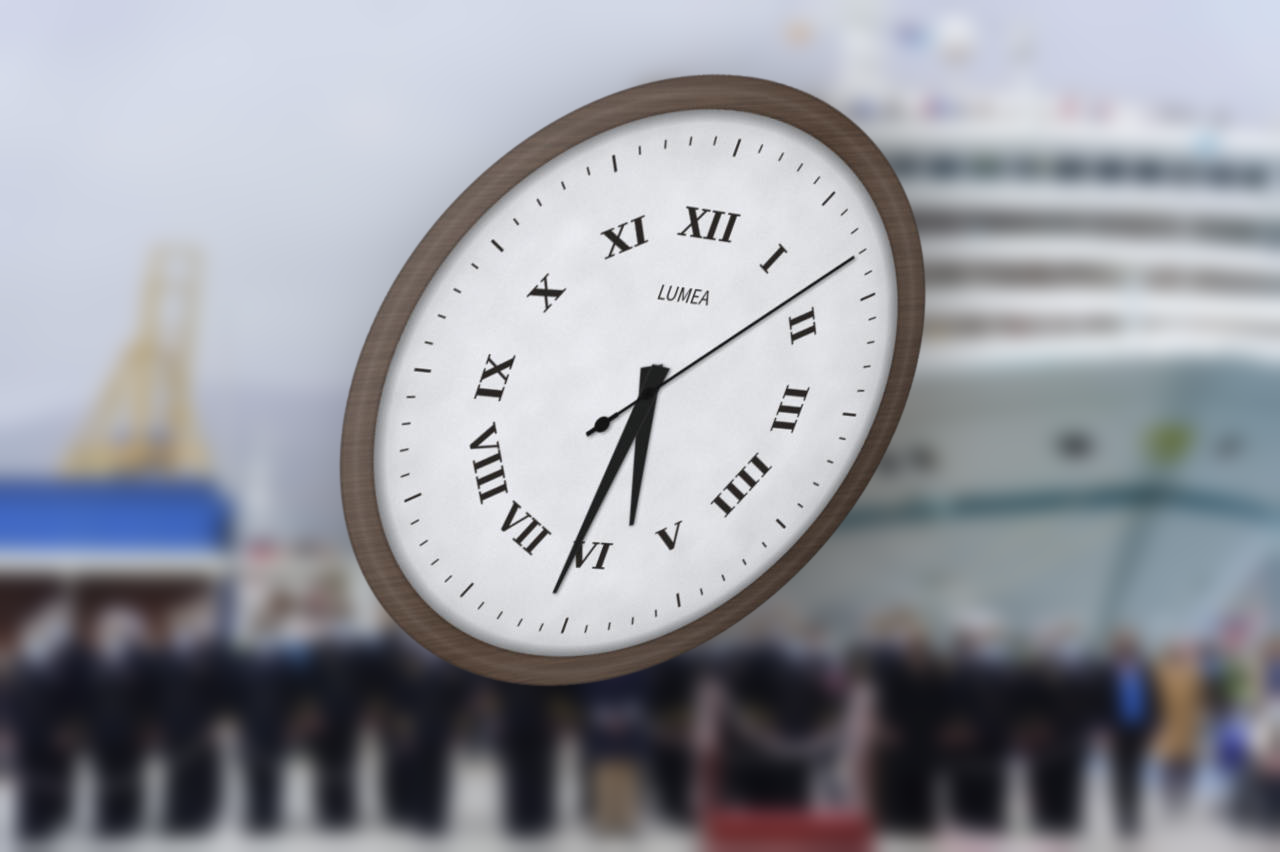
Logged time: 5,31,08
